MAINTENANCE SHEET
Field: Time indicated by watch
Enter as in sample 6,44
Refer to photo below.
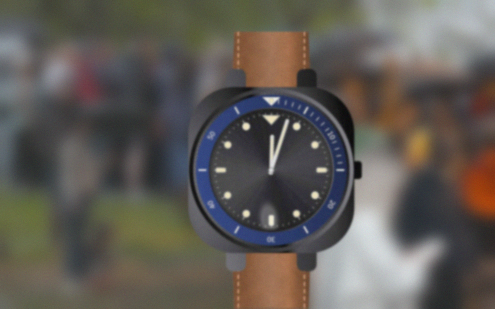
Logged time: 12,03
